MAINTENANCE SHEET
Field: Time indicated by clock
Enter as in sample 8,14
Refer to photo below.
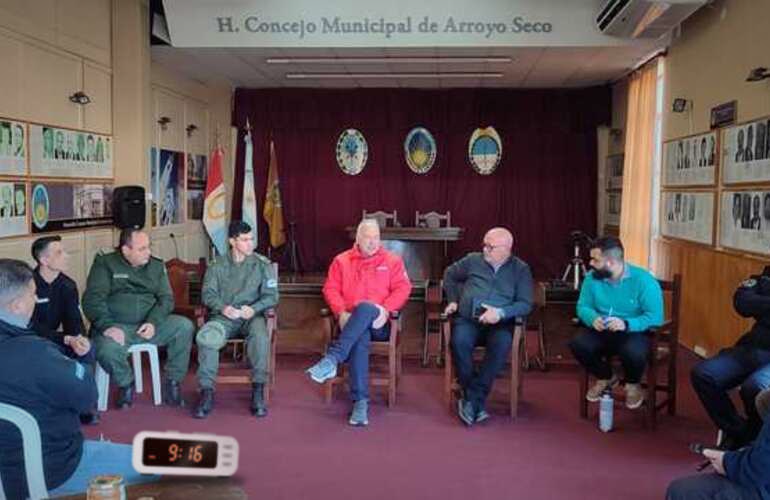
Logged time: 9,16
